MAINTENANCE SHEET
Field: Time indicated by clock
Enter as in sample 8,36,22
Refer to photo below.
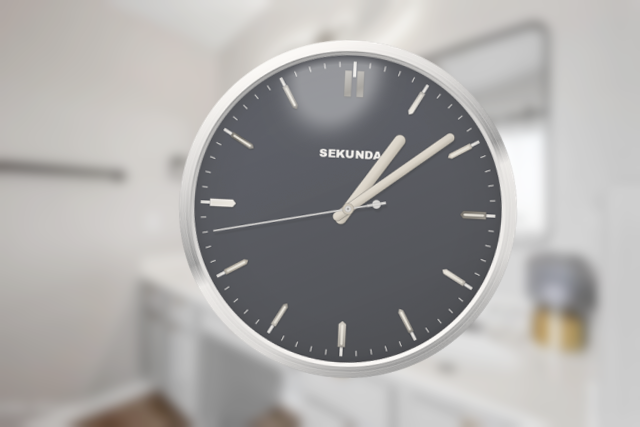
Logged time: 1,08,43
